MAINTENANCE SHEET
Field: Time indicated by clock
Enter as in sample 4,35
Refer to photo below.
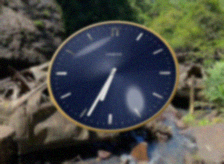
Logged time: 6,34
